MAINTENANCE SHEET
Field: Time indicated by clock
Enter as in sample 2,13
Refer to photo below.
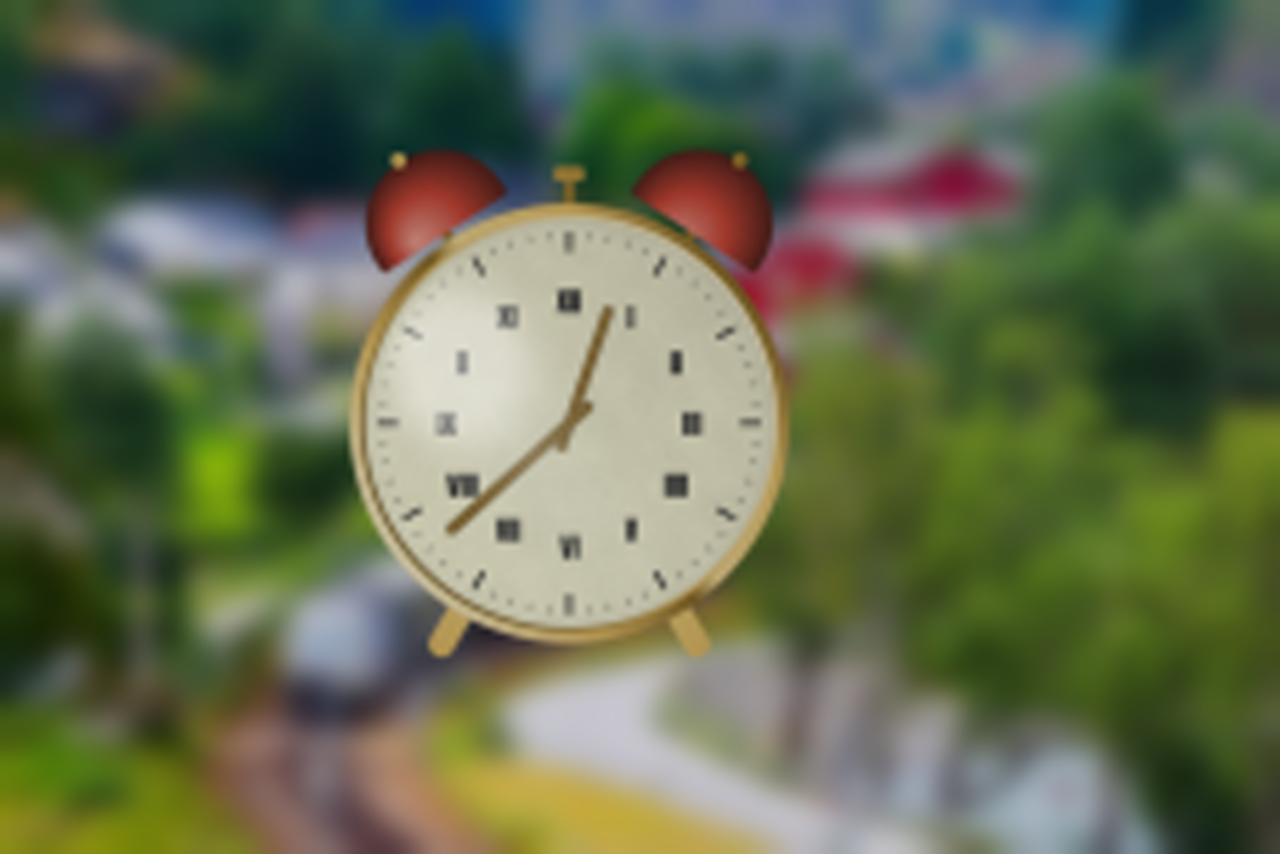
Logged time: 12,38
